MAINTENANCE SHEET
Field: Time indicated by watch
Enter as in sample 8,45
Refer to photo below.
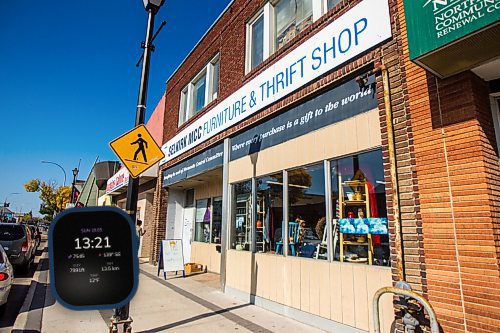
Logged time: 13,21
